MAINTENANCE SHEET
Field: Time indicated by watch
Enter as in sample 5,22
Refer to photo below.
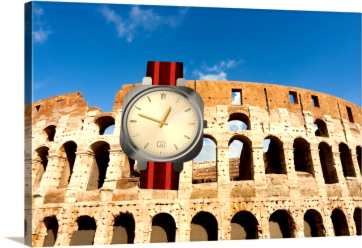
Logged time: 12,48
